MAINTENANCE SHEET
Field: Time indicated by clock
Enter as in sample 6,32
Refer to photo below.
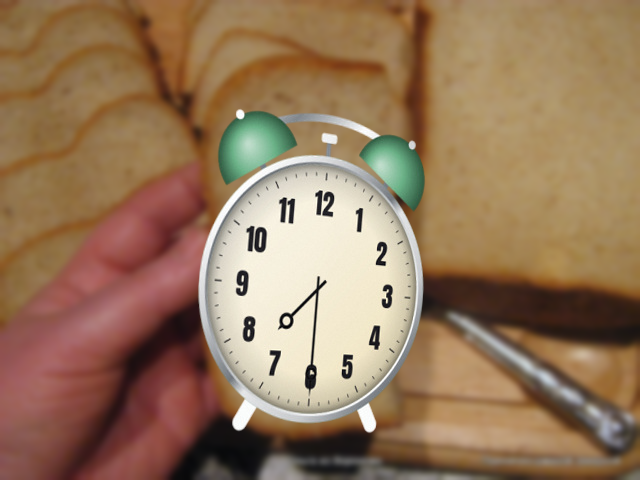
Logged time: 7,30
